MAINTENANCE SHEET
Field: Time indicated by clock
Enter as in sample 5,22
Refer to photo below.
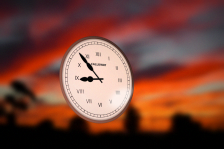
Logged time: 8,53
